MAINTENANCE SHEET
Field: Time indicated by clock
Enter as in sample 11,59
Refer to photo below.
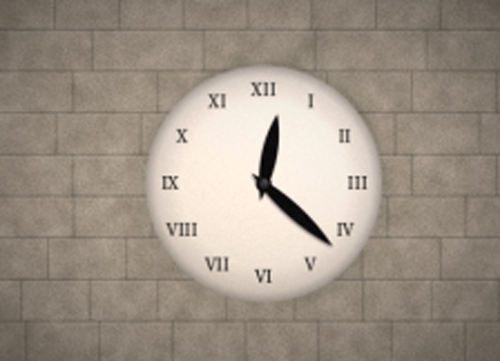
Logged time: 12,22
